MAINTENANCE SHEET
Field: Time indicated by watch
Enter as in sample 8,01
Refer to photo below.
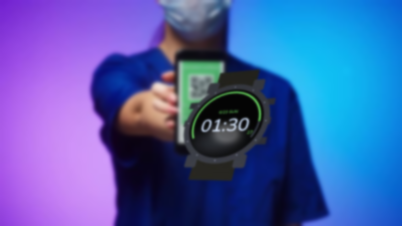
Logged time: 1,30
